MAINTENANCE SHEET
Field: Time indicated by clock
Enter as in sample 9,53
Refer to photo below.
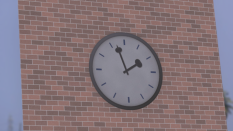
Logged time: 1,57
